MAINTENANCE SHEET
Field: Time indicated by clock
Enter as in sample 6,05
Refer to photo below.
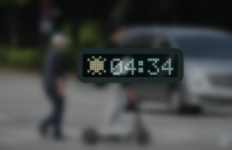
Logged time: 4,34
